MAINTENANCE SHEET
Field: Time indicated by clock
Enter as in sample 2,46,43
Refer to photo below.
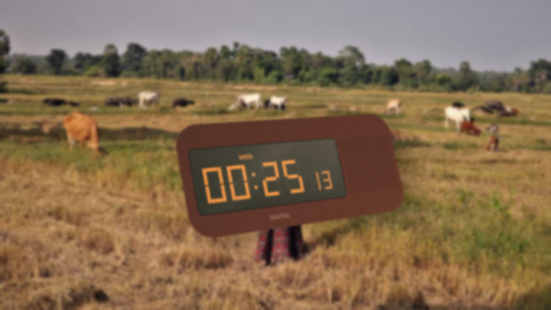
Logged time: 0,25,13
